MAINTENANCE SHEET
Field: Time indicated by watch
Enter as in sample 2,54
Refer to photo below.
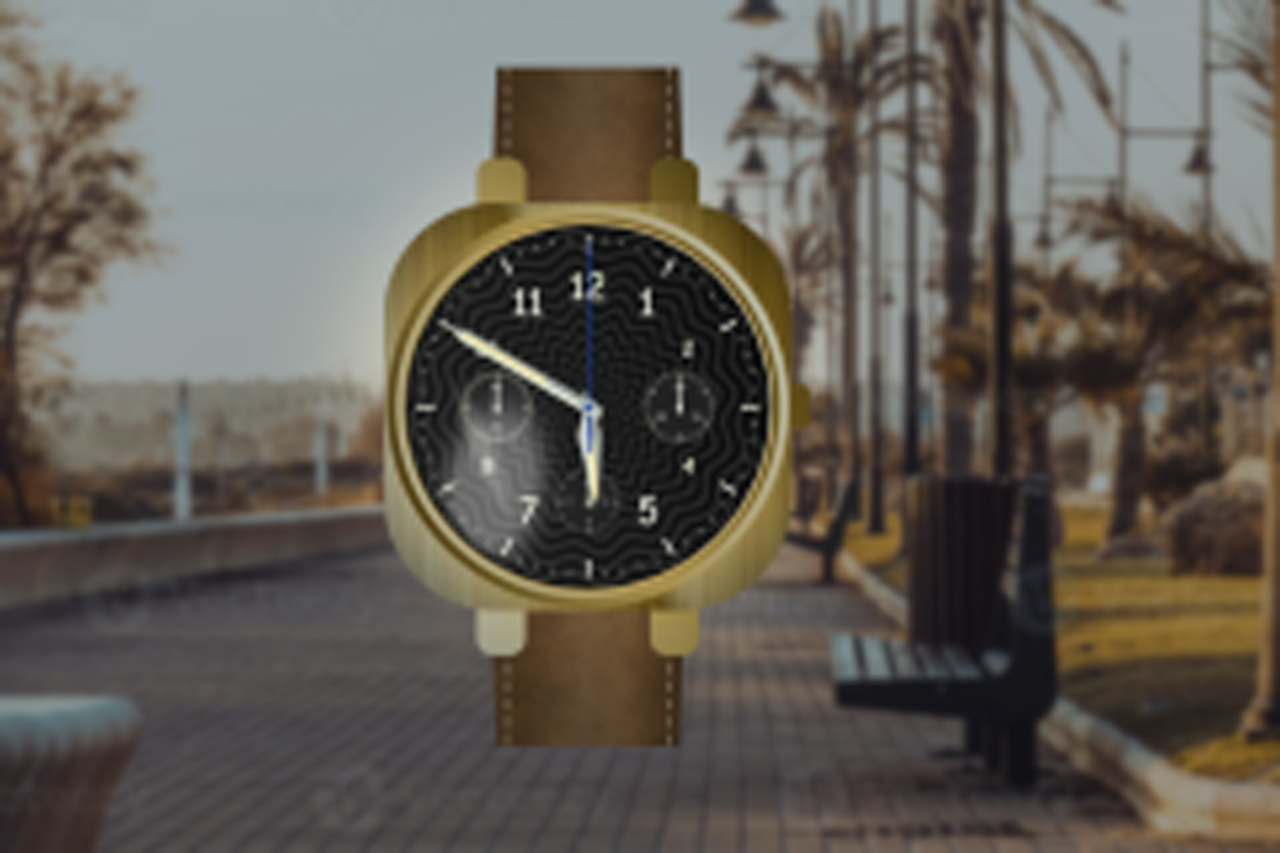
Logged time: 5,50
